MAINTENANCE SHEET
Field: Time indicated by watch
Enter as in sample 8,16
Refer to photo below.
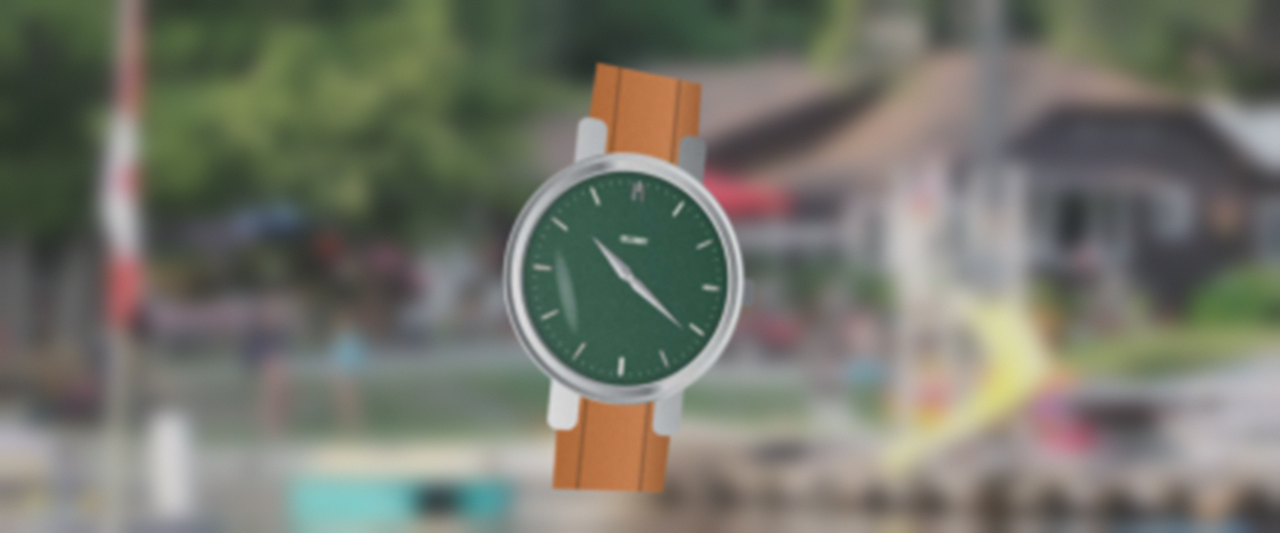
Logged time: 10,21
